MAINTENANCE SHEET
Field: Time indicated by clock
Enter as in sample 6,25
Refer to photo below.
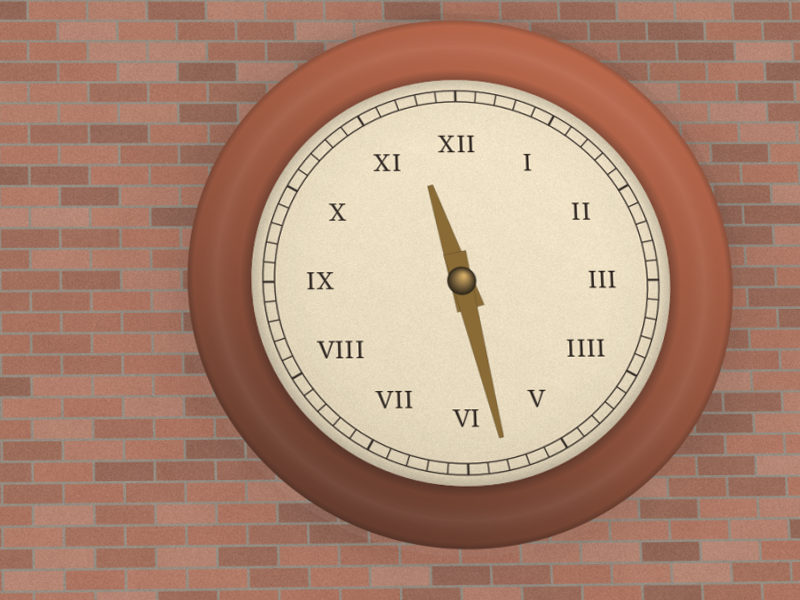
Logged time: 11,28
